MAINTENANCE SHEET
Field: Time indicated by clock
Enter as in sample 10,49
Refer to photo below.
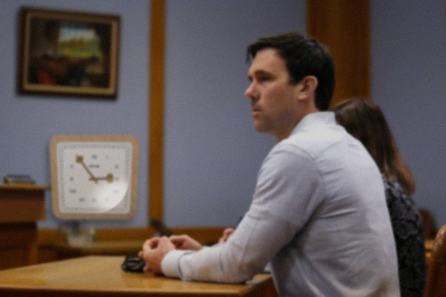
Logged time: 2,54
